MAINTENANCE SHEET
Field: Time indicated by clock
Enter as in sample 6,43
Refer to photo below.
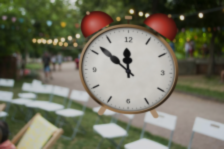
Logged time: 11,52
